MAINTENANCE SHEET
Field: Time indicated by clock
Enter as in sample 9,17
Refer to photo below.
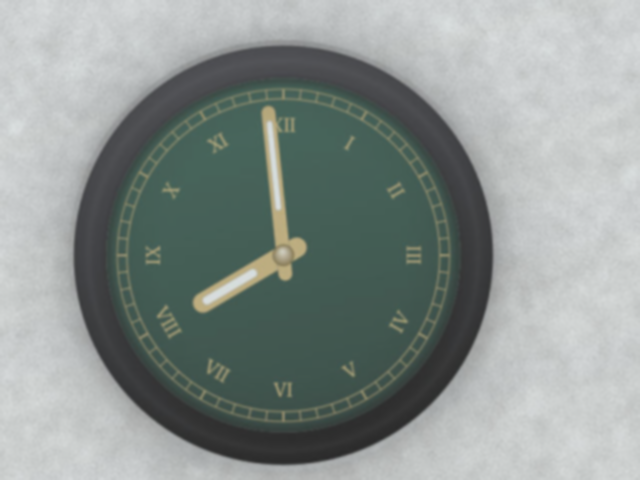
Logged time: 7,59
